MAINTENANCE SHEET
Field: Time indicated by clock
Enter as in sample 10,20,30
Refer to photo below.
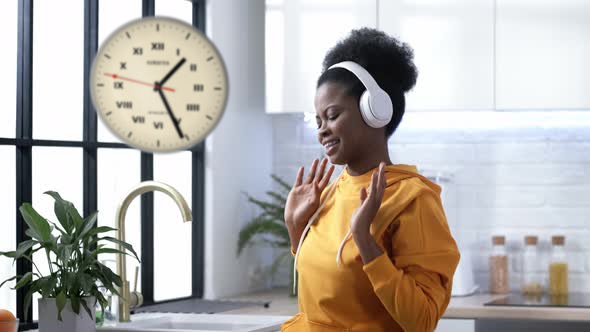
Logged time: 1,25,47
